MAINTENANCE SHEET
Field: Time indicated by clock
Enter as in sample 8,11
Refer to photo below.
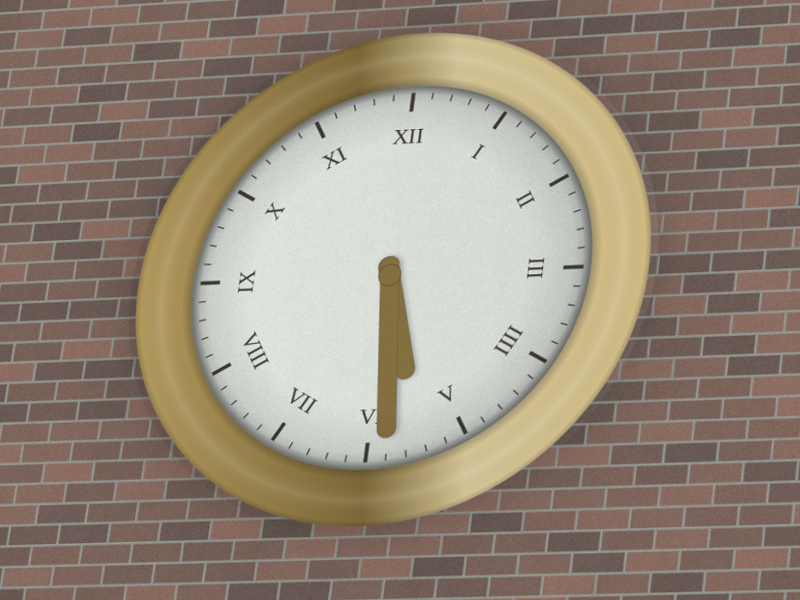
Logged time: 5,29
